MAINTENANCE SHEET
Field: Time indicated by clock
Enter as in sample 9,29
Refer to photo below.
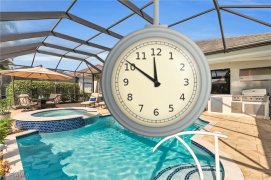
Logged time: 11,51
